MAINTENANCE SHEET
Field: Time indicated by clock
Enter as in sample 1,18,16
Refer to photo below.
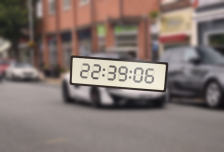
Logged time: 22,39,06
